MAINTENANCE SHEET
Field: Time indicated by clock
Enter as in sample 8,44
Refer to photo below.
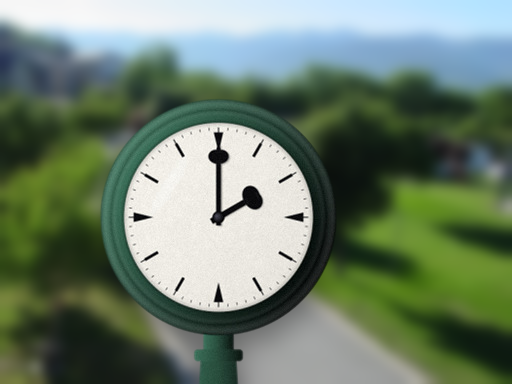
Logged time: 2,00
